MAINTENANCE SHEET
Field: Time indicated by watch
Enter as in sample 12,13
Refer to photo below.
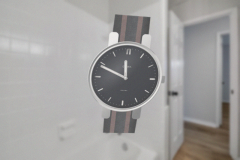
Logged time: 11,49
